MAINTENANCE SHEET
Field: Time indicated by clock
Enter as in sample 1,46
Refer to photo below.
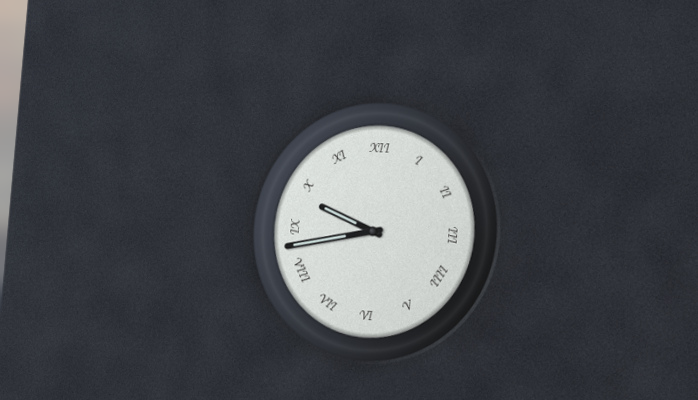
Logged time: 9,43
